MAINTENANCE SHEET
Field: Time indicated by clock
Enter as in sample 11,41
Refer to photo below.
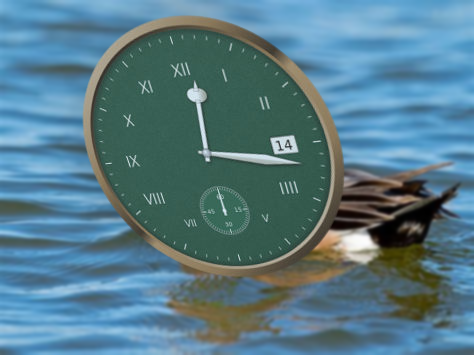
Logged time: 12,17
